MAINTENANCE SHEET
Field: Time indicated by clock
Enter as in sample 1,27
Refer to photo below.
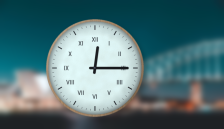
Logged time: 12,15
